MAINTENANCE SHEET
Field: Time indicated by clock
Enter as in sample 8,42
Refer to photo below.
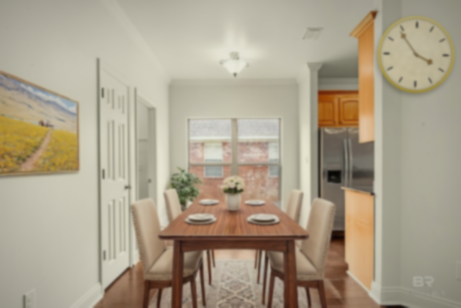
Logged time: 3,54
